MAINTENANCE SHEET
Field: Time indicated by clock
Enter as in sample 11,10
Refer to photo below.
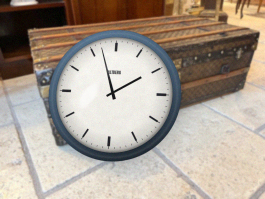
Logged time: 1,57
